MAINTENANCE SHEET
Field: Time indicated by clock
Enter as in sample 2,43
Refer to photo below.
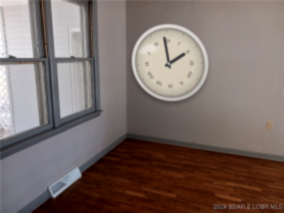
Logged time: 1,59
